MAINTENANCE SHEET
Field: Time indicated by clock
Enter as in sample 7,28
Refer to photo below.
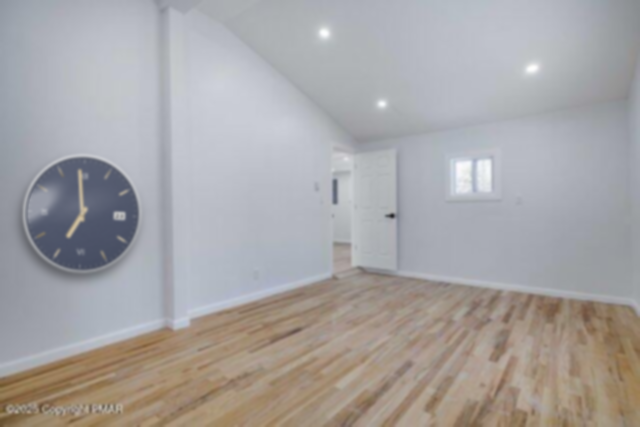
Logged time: 6,59
